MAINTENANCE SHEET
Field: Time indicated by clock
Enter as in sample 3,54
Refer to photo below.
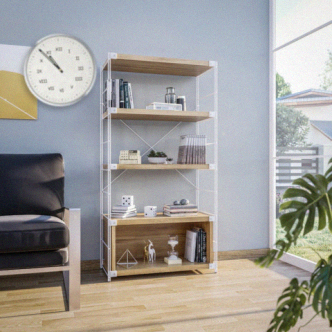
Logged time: 10,53
